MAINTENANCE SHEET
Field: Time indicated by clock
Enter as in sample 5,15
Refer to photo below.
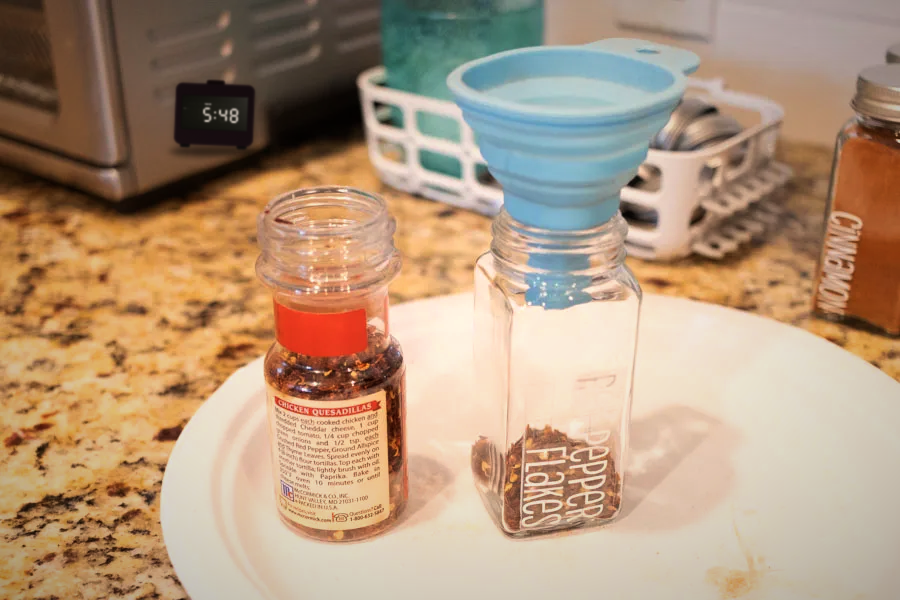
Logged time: 5,48
